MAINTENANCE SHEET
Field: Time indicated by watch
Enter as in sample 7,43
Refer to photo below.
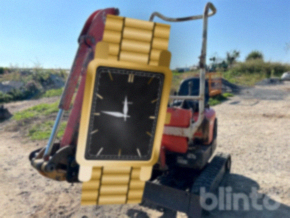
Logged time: 11,46
